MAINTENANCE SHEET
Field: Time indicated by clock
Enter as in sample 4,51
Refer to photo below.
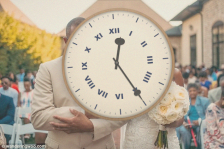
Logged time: 12,25
